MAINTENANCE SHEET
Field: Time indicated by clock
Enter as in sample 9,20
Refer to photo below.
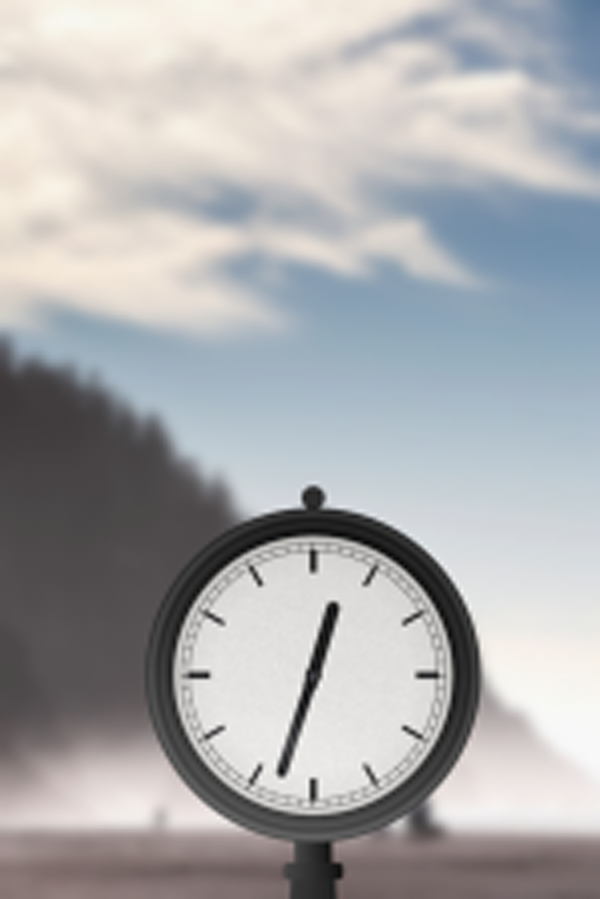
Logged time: 12,33
